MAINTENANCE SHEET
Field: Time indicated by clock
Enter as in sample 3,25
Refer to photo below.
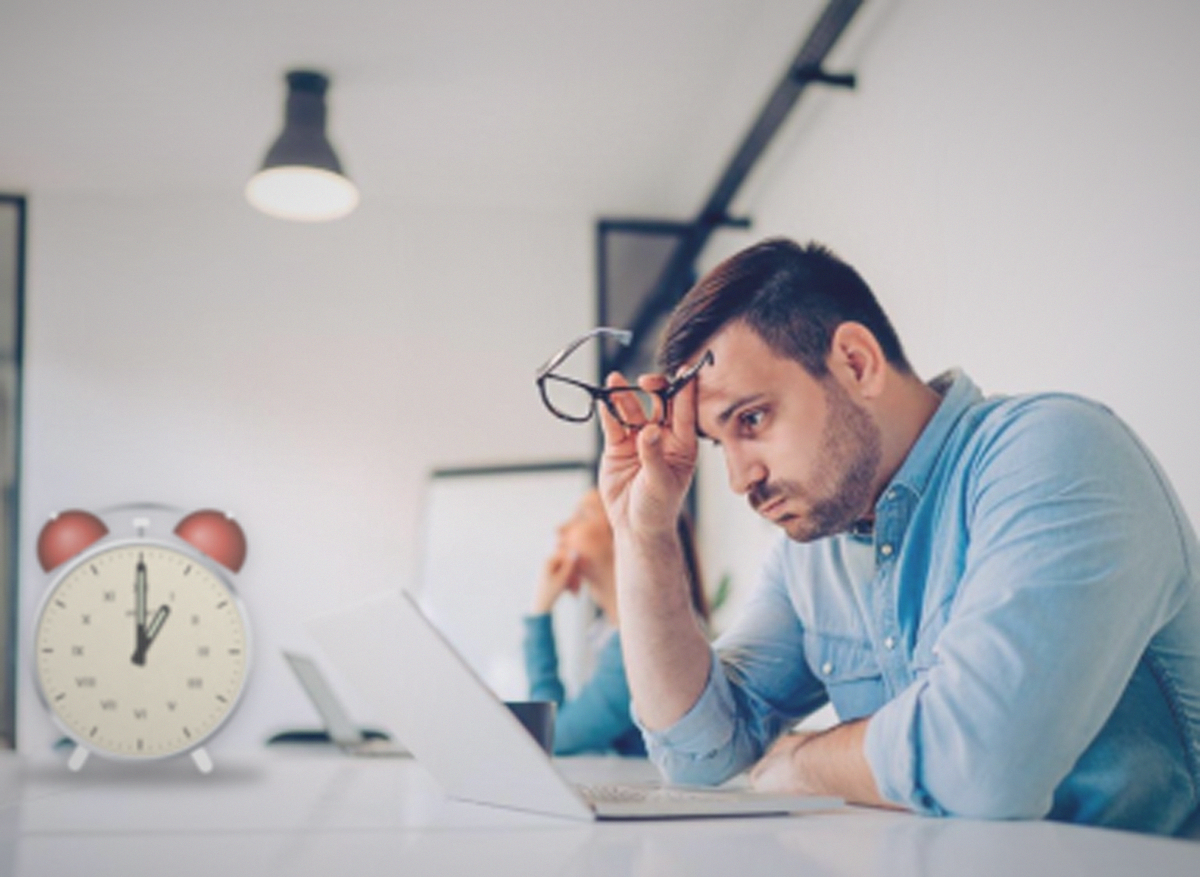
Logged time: 1,00
